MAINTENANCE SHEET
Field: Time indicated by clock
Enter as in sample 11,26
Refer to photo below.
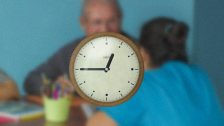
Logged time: 12,45
